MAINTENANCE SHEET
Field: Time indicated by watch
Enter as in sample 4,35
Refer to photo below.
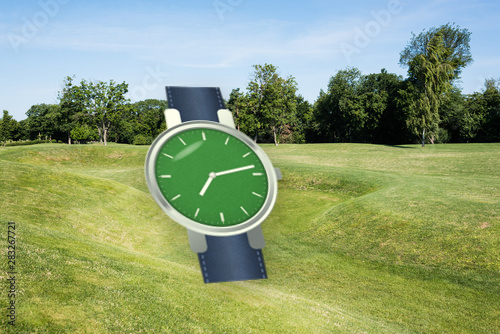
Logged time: 7,13
